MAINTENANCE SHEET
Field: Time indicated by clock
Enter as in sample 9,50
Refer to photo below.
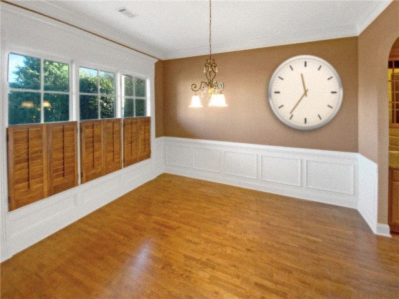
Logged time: 11,36
